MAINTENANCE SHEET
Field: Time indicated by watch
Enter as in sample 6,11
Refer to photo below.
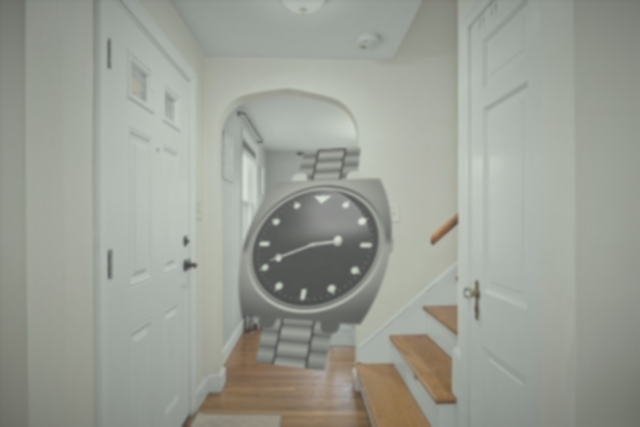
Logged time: 2,41
